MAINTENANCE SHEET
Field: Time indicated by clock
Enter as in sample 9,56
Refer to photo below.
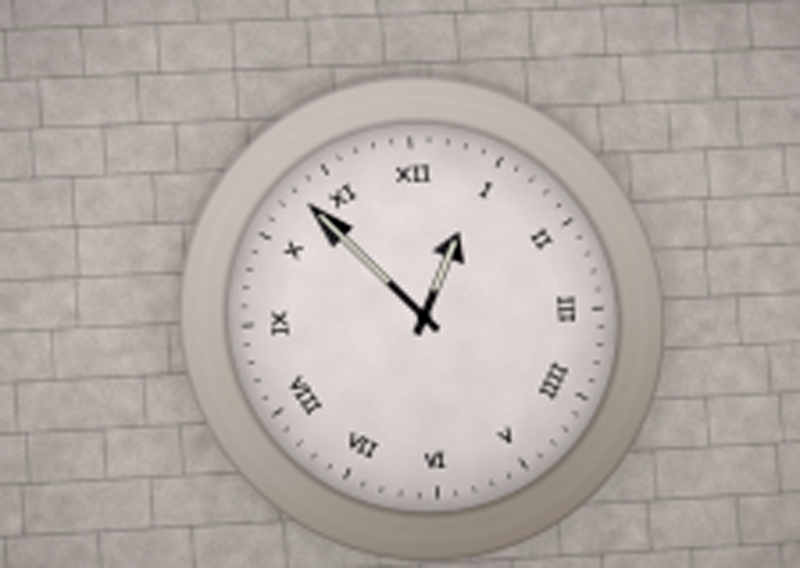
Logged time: 12,53
